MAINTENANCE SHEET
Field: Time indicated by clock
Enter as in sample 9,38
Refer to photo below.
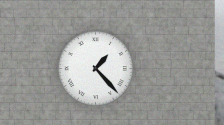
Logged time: 1,23
